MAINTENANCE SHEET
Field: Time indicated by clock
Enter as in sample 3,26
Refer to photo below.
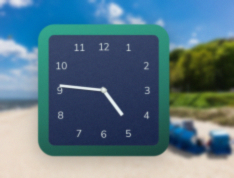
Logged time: 4,46
